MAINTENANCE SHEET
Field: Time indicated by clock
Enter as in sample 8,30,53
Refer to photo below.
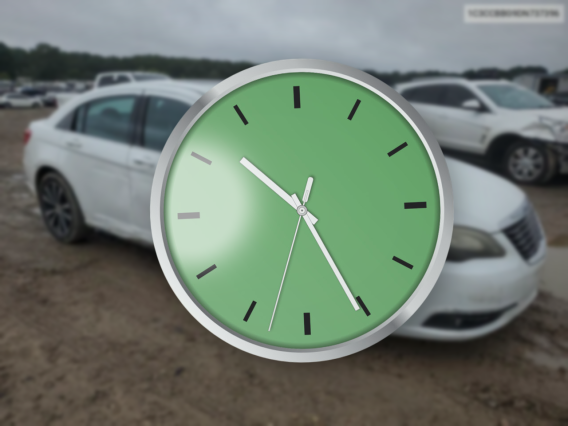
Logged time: 10,25,33
